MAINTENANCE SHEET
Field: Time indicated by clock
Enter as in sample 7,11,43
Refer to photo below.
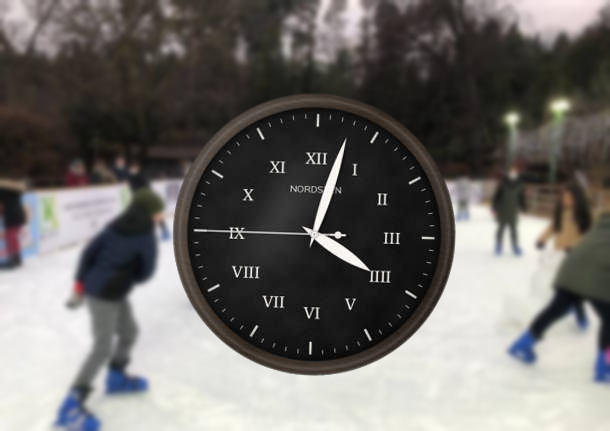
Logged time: 4,02,45
